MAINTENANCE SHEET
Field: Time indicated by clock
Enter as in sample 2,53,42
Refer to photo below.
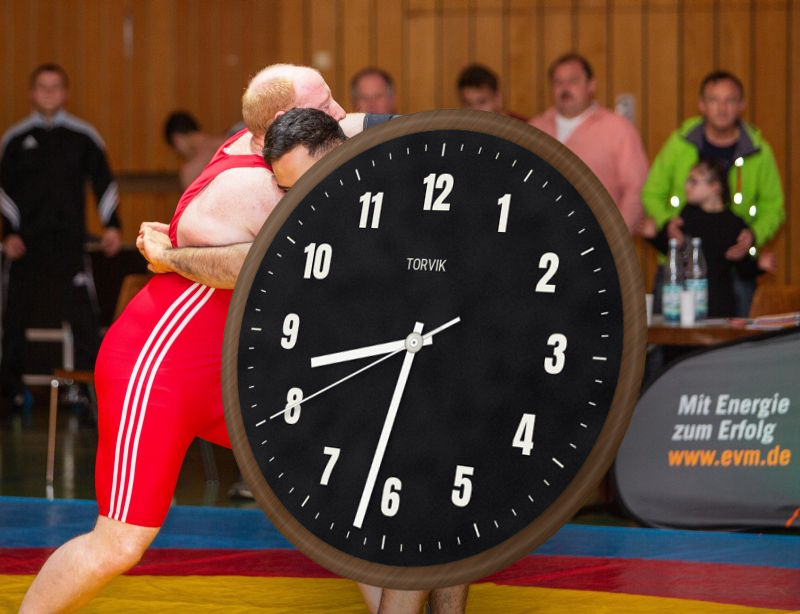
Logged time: 8,31,40
